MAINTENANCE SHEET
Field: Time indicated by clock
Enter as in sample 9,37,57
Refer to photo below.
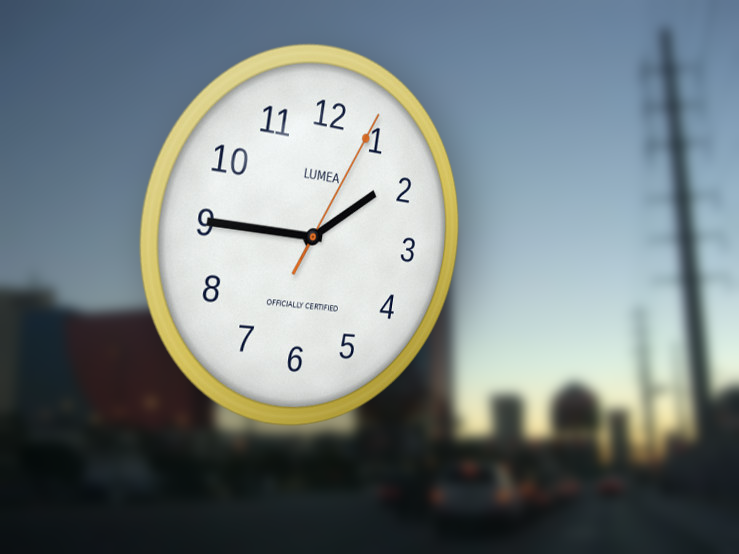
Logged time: 1,45,04
